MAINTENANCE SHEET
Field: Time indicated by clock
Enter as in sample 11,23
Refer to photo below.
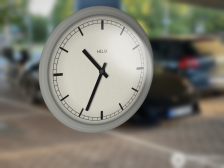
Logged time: 10,34
